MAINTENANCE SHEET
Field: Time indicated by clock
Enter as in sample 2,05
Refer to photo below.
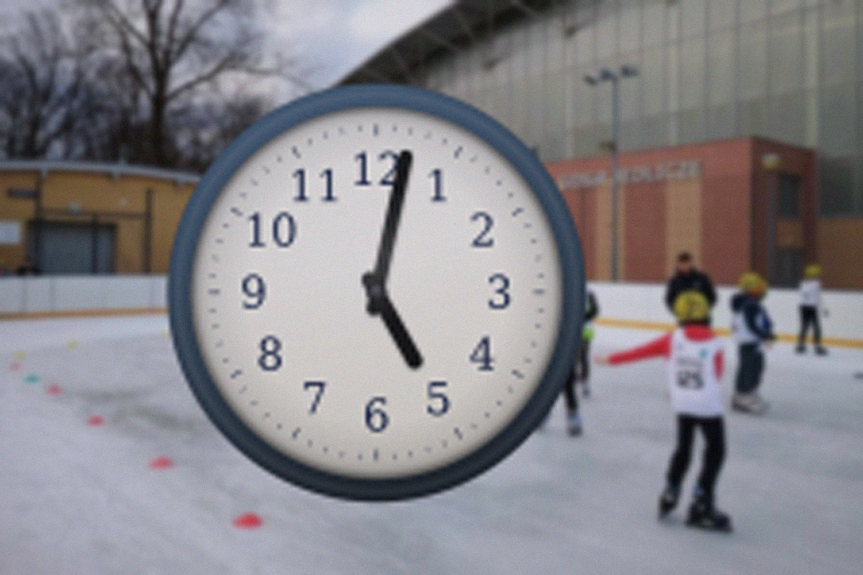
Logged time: 5,02
